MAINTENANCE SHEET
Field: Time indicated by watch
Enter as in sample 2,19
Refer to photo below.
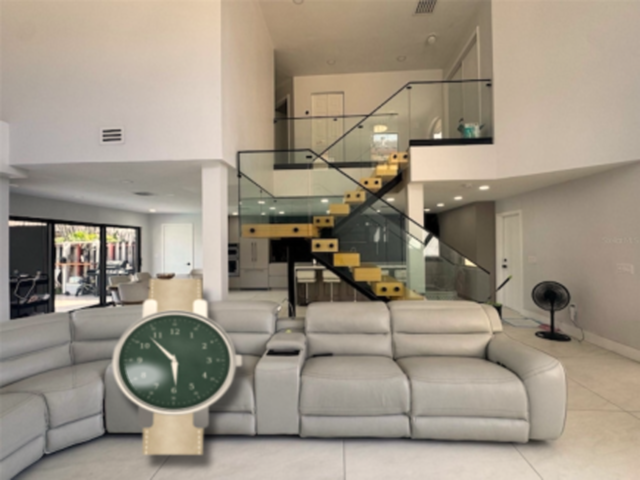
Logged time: 5,53
